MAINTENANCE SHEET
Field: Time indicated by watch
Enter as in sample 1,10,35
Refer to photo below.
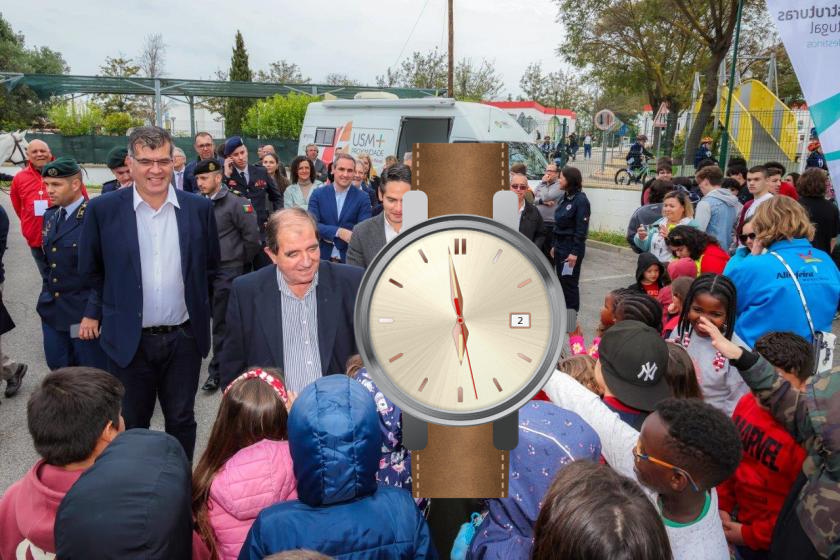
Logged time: 5,58,28
